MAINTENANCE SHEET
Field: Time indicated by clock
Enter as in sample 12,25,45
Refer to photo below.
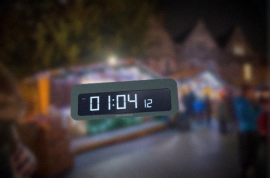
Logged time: 1,04,12
